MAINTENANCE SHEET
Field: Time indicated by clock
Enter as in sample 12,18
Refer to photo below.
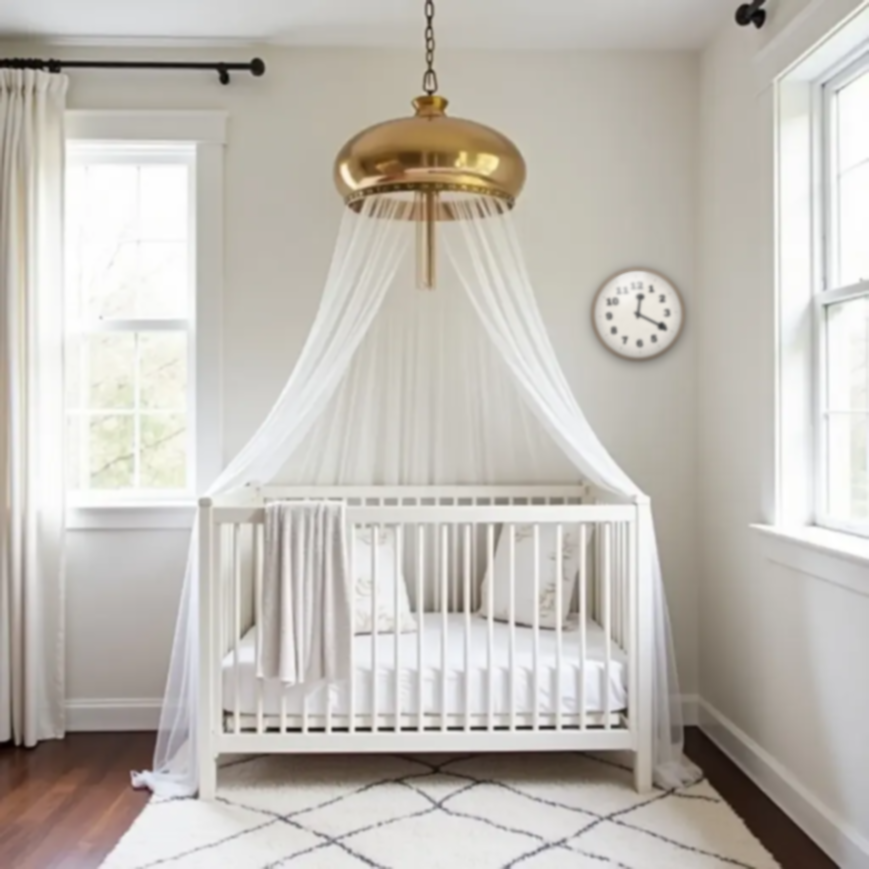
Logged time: 12,20
